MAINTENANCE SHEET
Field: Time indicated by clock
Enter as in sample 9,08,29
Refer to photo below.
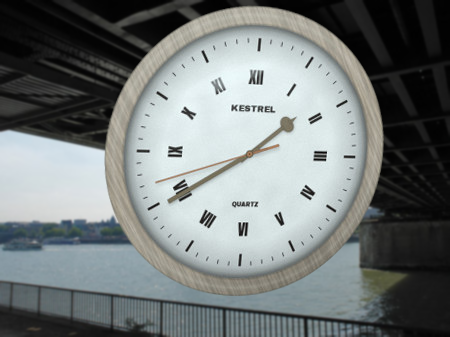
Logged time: 1,39,42
